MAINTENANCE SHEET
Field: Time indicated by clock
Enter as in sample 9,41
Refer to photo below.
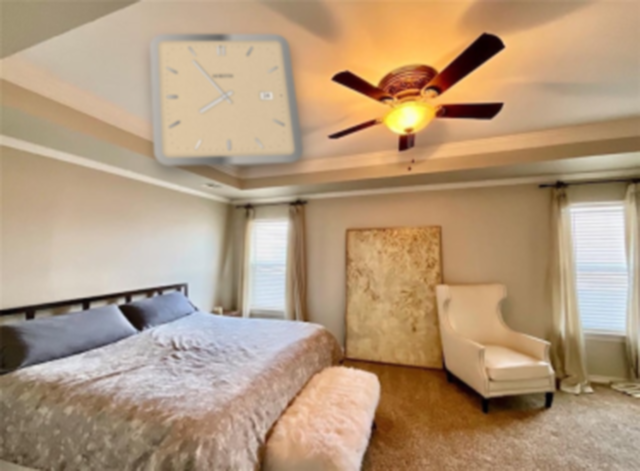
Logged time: 7,54
